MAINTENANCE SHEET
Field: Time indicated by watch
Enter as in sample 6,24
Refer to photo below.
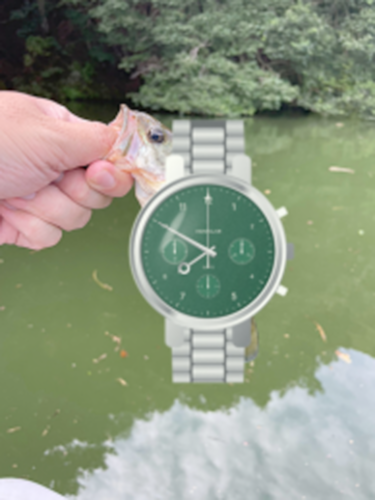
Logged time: 7,50
